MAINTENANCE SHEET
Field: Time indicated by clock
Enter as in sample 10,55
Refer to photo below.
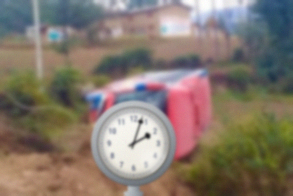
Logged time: 2,03
